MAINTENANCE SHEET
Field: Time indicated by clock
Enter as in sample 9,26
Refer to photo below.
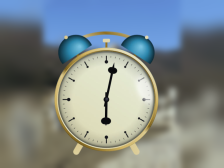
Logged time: 6,02
